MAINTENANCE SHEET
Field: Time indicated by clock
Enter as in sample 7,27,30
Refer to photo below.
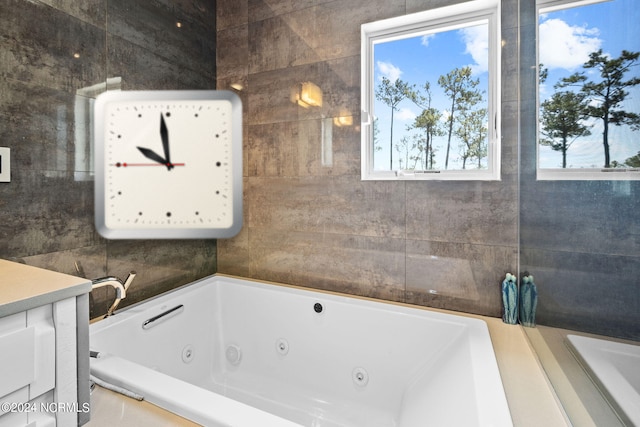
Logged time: 9,58,45
